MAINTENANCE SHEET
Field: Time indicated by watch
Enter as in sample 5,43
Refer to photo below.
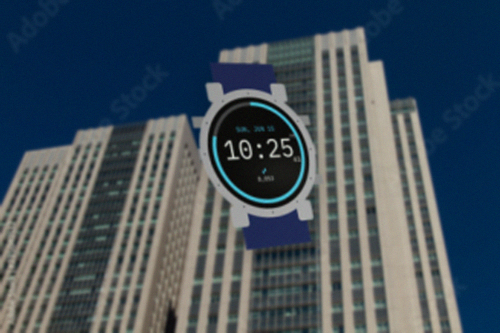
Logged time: 10,25
